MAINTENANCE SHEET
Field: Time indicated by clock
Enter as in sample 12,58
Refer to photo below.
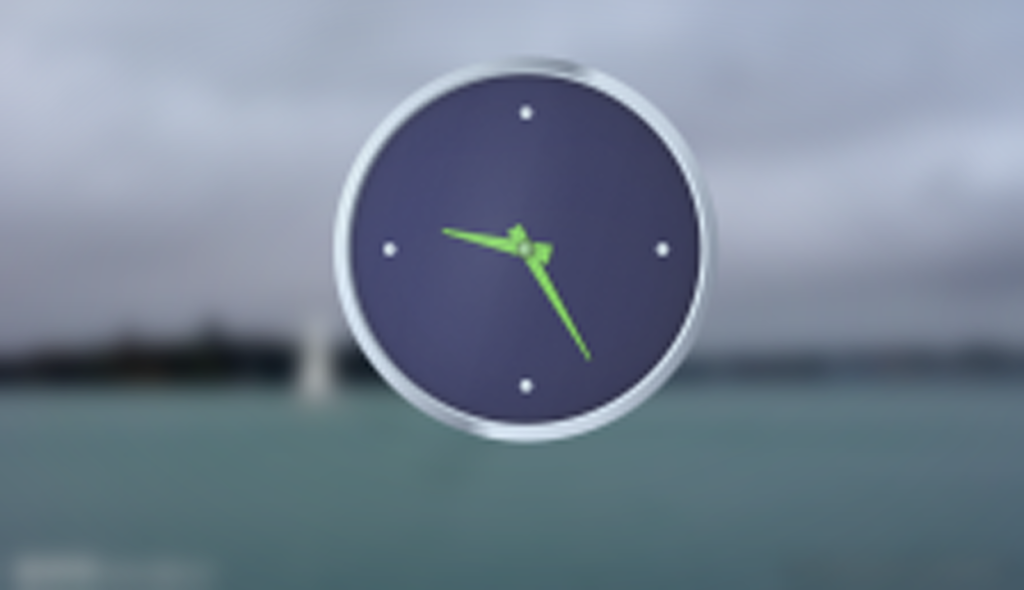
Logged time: 9,25
